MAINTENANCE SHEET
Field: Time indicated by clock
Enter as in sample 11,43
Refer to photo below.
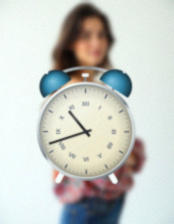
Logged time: 10,42
